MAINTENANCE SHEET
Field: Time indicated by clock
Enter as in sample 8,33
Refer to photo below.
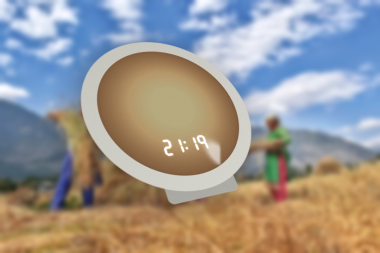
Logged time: 21,19
